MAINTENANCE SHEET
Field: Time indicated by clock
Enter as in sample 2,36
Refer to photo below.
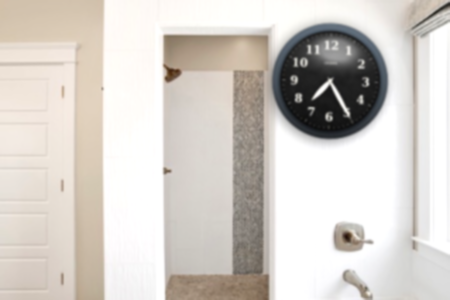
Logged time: 7,25
